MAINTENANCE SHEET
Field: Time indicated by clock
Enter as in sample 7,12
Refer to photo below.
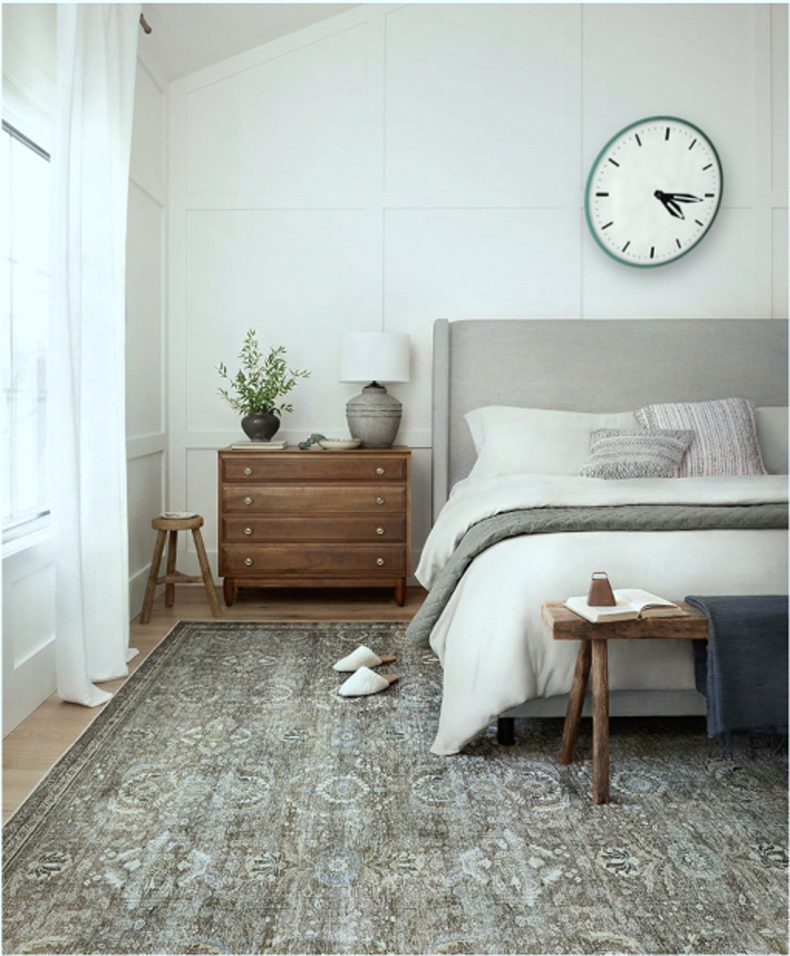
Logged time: 4,16
